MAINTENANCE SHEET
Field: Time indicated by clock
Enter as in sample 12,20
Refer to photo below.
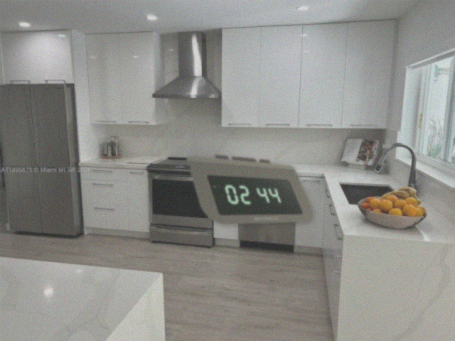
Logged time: 2,44
